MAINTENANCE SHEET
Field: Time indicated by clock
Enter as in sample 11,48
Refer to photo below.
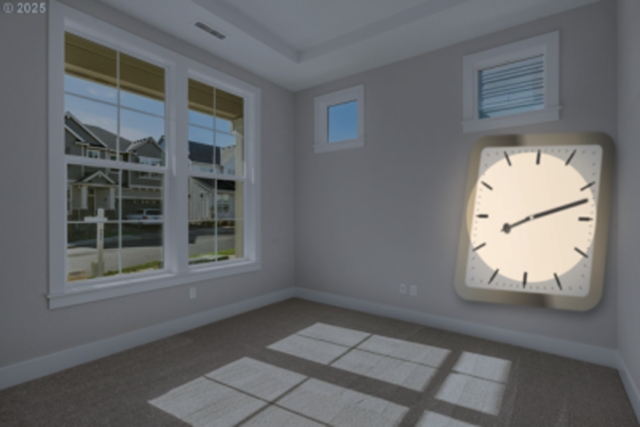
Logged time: 8,12
